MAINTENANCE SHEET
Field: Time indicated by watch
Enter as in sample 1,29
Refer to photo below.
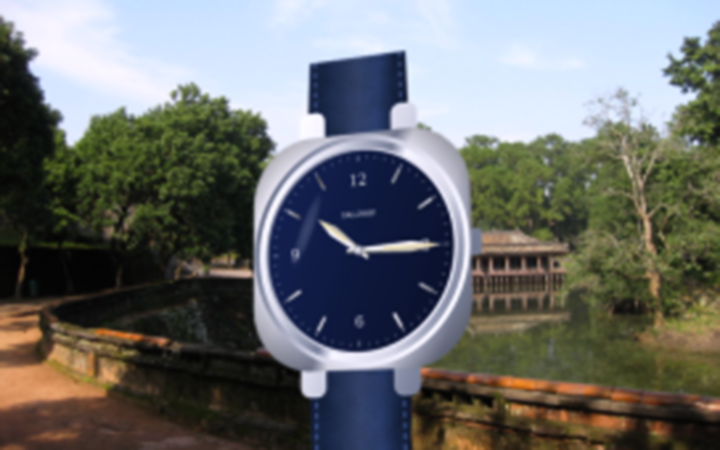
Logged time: 10,15
